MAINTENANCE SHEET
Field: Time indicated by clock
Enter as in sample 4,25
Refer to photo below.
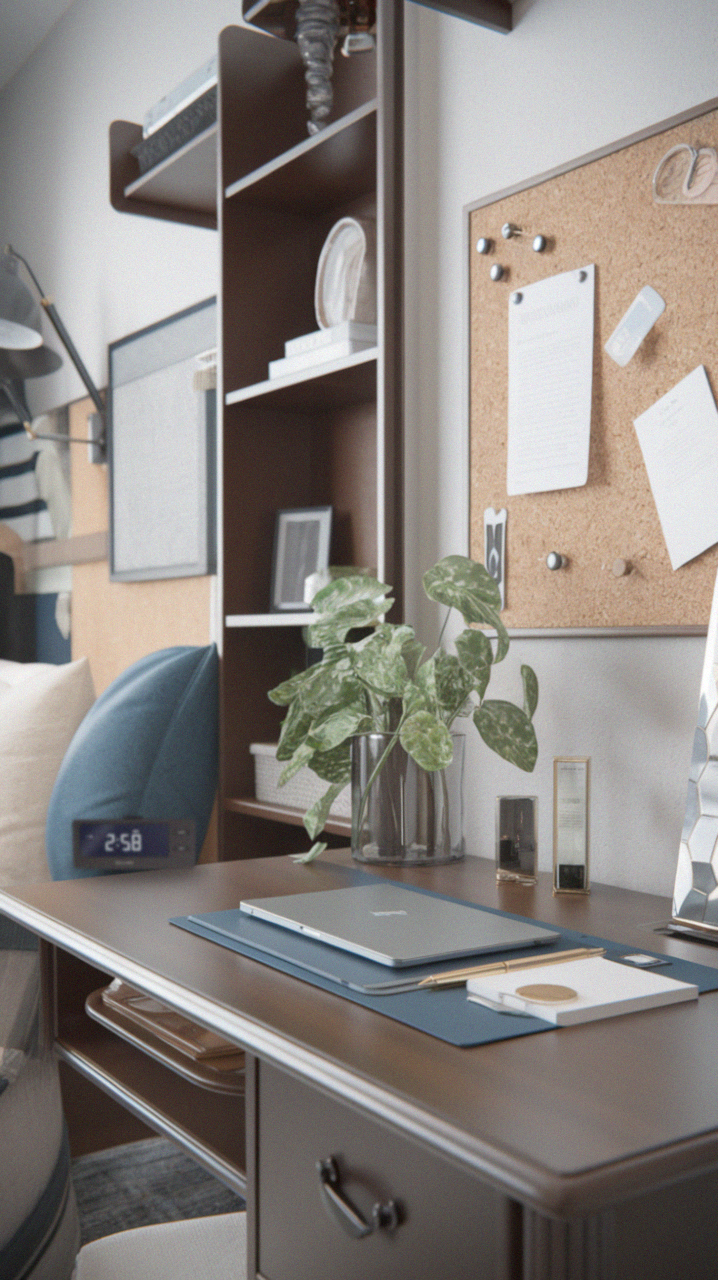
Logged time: 2,58
